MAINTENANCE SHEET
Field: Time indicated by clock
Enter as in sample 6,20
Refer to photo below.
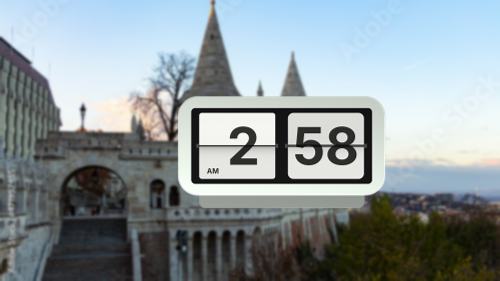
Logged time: 2,58
